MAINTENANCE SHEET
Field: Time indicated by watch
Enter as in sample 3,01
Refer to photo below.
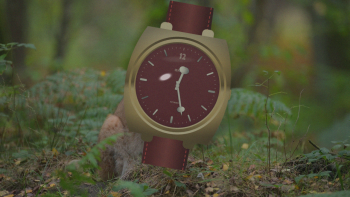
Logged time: 12,27
